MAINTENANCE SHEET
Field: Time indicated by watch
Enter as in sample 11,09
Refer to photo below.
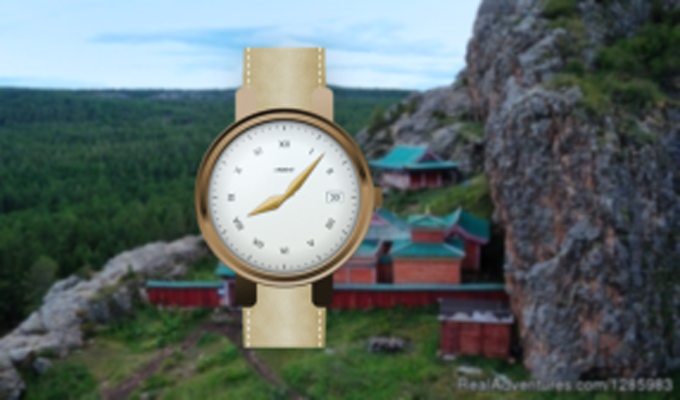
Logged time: 8,07
